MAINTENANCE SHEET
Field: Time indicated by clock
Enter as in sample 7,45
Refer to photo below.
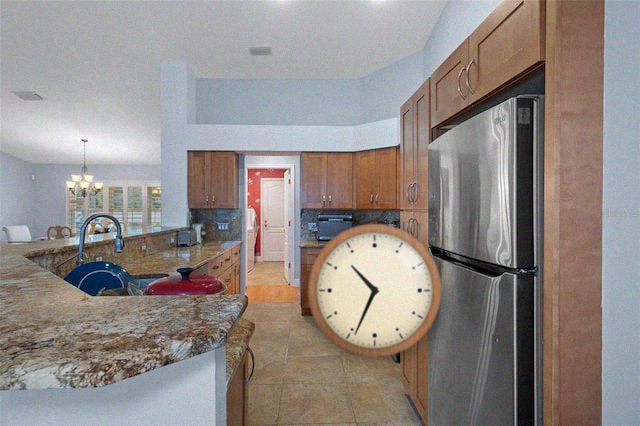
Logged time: 10,34
